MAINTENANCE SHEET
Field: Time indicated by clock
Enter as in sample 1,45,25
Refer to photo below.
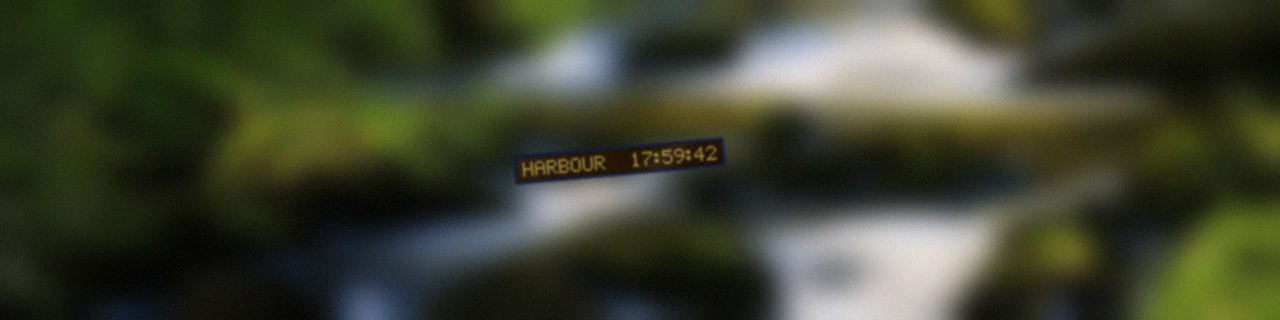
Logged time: 17,59,42
